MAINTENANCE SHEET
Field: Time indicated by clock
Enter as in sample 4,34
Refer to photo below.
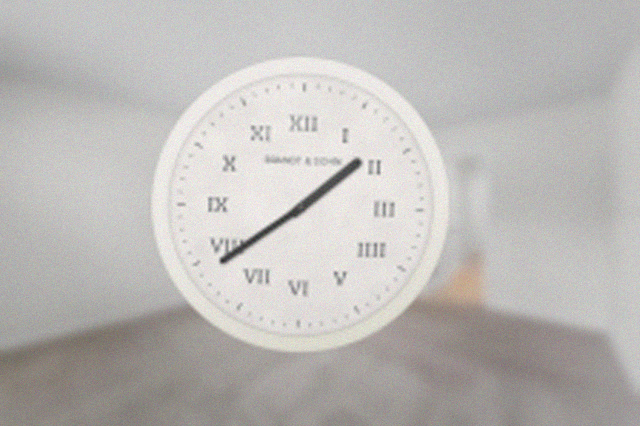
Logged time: 1,39
